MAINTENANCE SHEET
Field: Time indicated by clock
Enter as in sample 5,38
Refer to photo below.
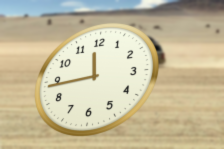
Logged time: 11,44
